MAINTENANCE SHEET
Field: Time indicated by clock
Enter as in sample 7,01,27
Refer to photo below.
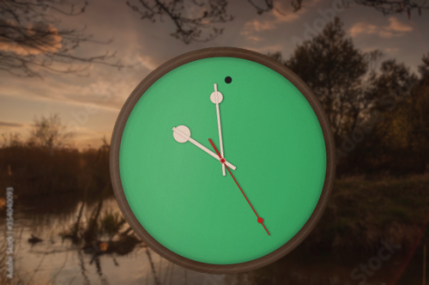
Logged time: 9,58,24
